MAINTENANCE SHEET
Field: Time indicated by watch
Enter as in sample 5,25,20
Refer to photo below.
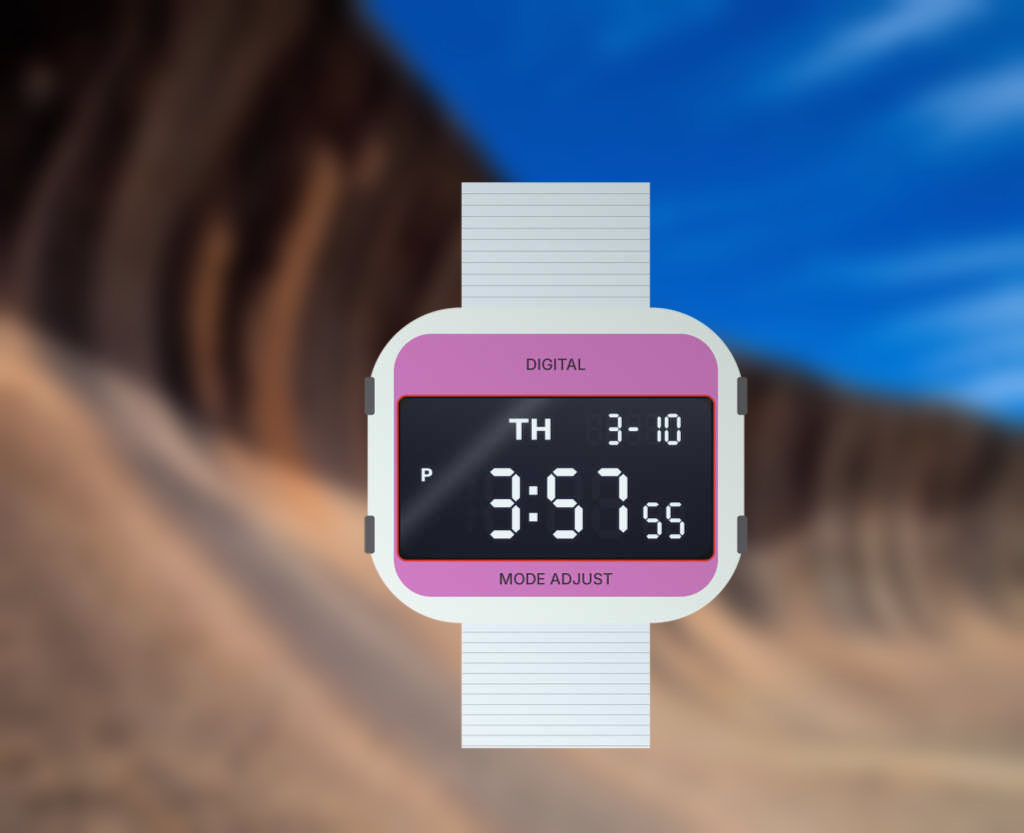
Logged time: 3,57,55
